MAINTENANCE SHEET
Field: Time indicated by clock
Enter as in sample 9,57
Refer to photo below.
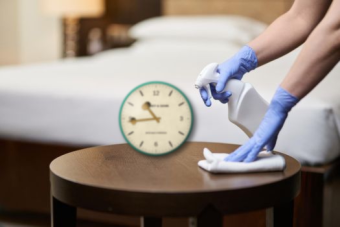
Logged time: 10,44
